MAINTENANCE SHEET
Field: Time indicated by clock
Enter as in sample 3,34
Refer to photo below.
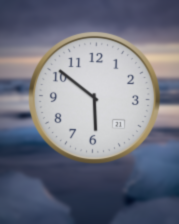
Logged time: 5,51
